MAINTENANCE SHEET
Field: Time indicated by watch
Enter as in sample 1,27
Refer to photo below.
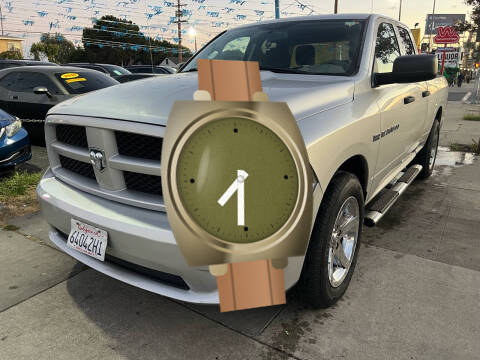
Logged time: 7,31
